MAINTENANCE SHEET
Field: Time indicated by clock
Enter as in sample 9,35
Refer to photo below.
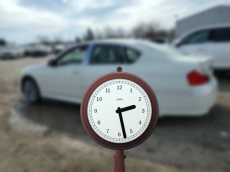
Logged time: 2,28
